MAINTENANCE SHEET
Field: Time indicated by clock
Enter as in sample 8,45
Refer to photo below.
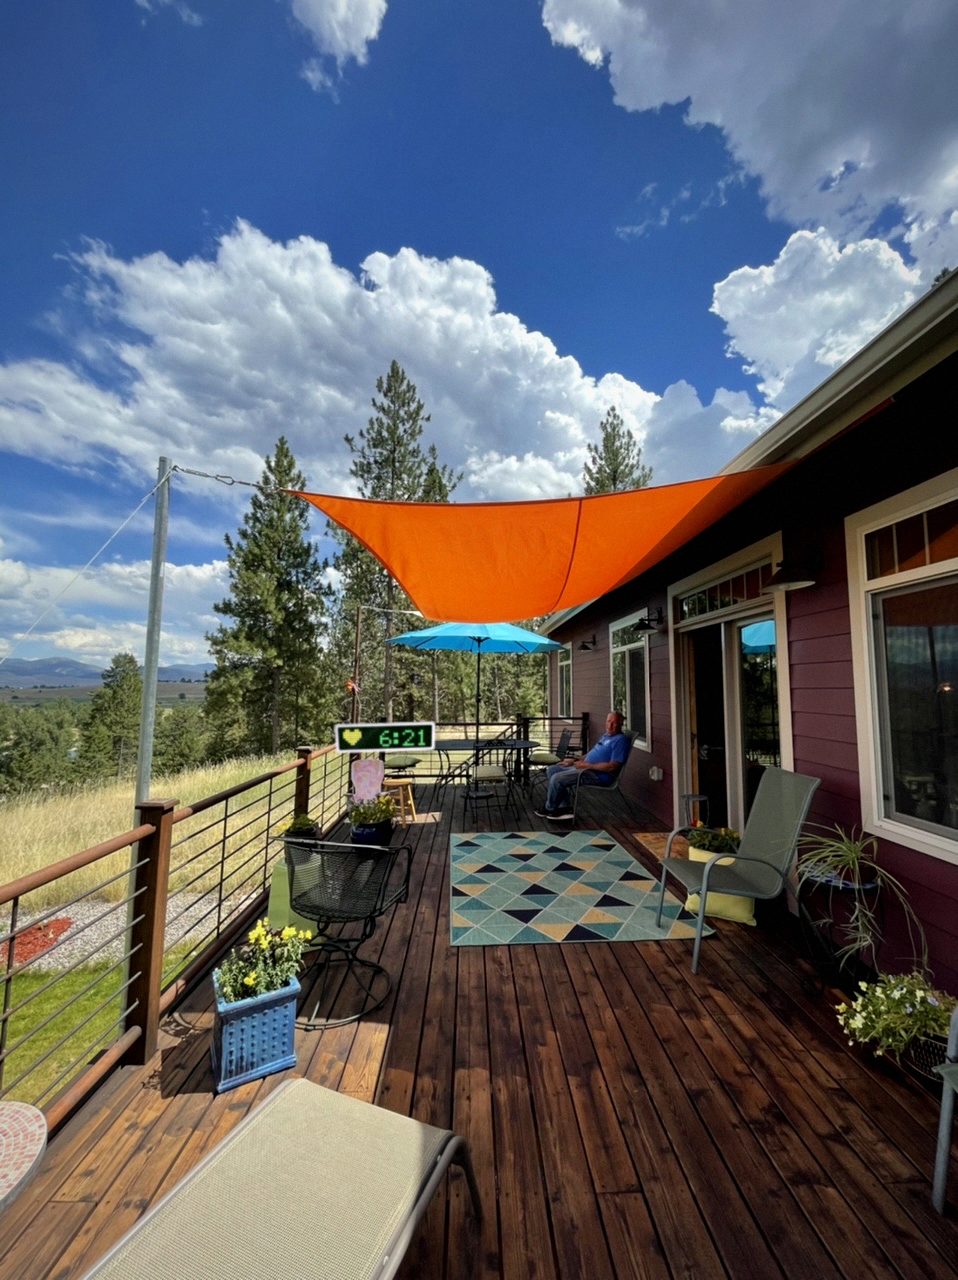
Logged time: 6,21
